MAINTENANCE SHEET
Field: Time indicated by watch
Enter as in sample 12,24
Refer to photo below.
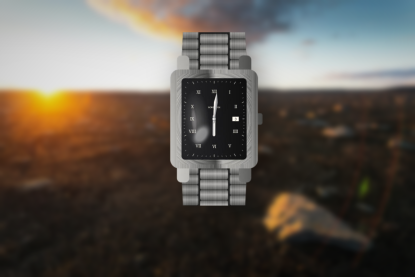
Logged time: 6,01
